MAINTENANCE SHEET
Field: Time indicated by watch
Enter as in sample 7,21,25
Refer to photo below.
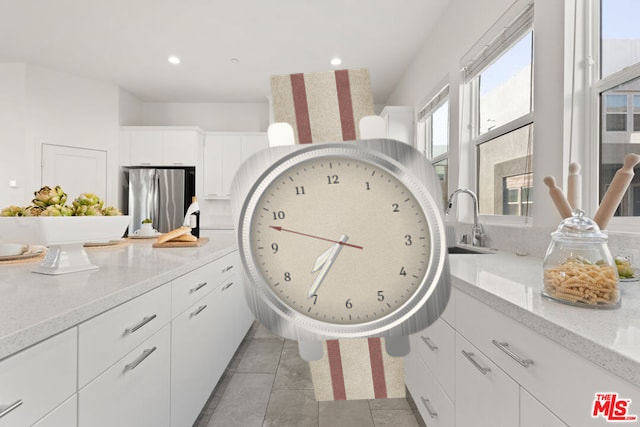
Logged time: 7,35,48
